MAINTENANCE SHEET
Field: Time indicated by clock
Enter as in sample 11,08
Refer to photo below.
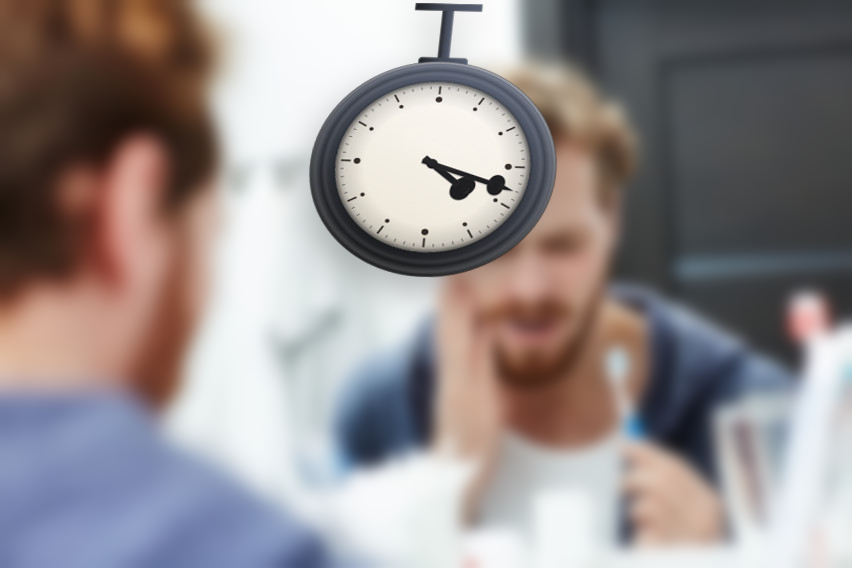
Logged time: 4,18
